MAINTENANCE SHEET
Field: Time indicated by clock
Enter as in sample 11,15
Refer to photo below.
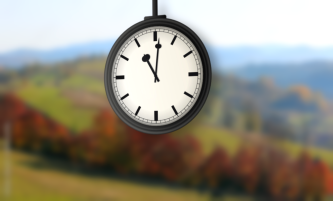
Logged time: 11,01
